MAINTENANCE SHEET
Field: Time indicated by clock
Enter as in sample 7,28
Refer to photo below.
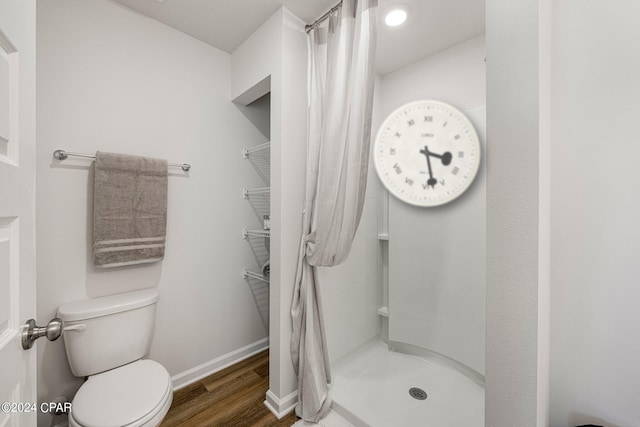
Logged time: 3,28
